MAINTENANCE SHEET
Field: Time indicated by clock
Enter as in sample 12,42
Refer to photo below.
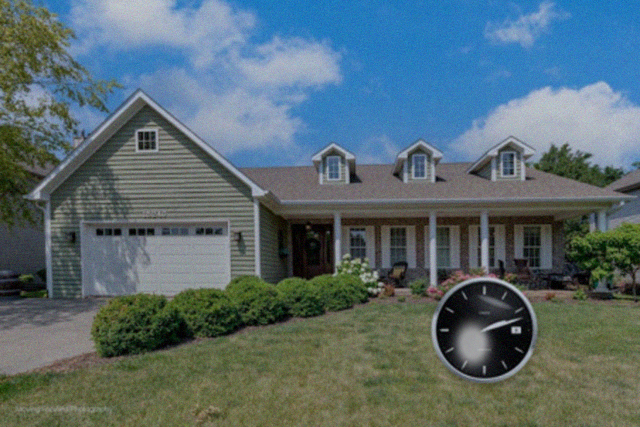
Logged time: 2,12
